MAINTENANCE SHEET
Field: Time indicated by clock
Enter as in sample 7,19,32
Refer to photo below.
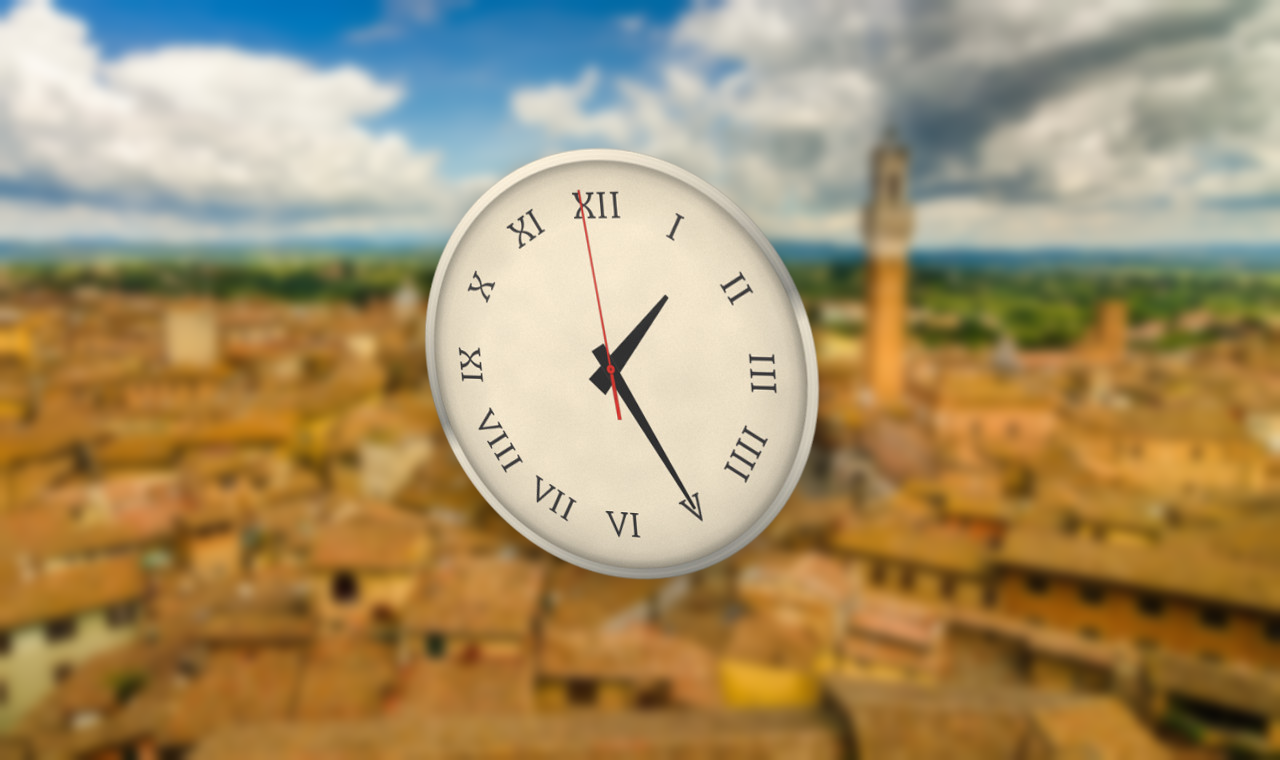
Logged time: 1,24,59
